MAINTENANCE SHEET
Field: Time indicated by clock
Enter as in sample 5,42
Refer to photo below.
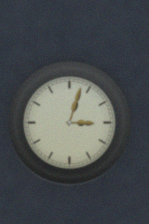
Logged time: 3,03
